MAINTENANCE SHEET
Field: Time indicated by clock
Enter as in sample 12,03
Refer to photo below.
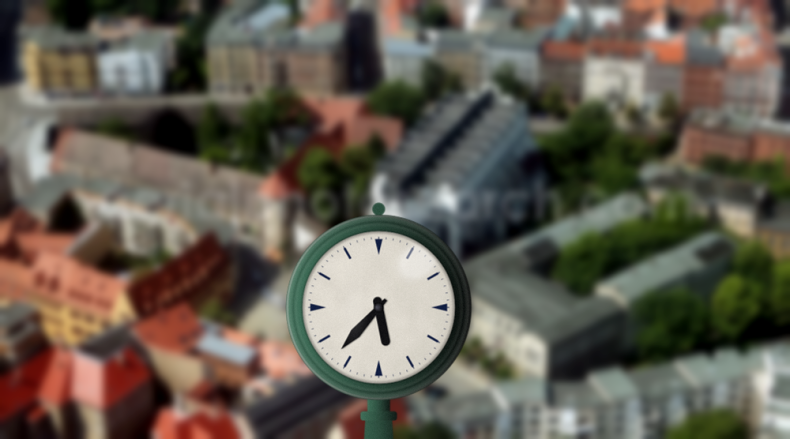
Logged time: 5,37
